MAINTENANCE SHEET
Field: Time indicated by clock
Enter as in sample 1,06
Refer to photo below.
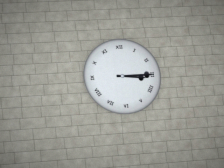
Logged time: 3,15
